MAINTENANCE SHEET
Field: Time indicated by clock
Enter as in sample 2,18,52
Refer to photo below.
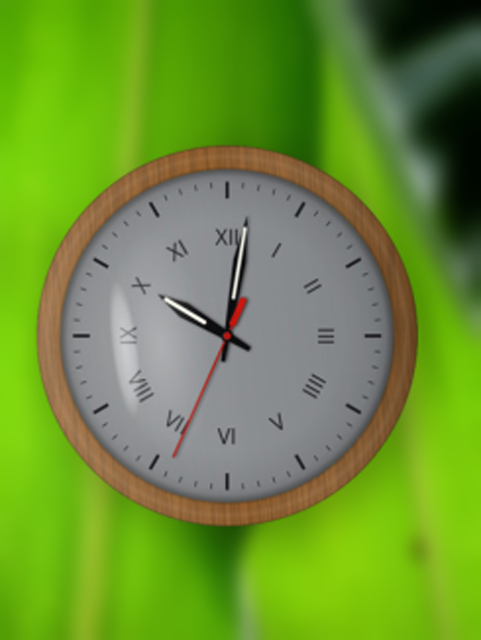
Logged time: 10,01,34
